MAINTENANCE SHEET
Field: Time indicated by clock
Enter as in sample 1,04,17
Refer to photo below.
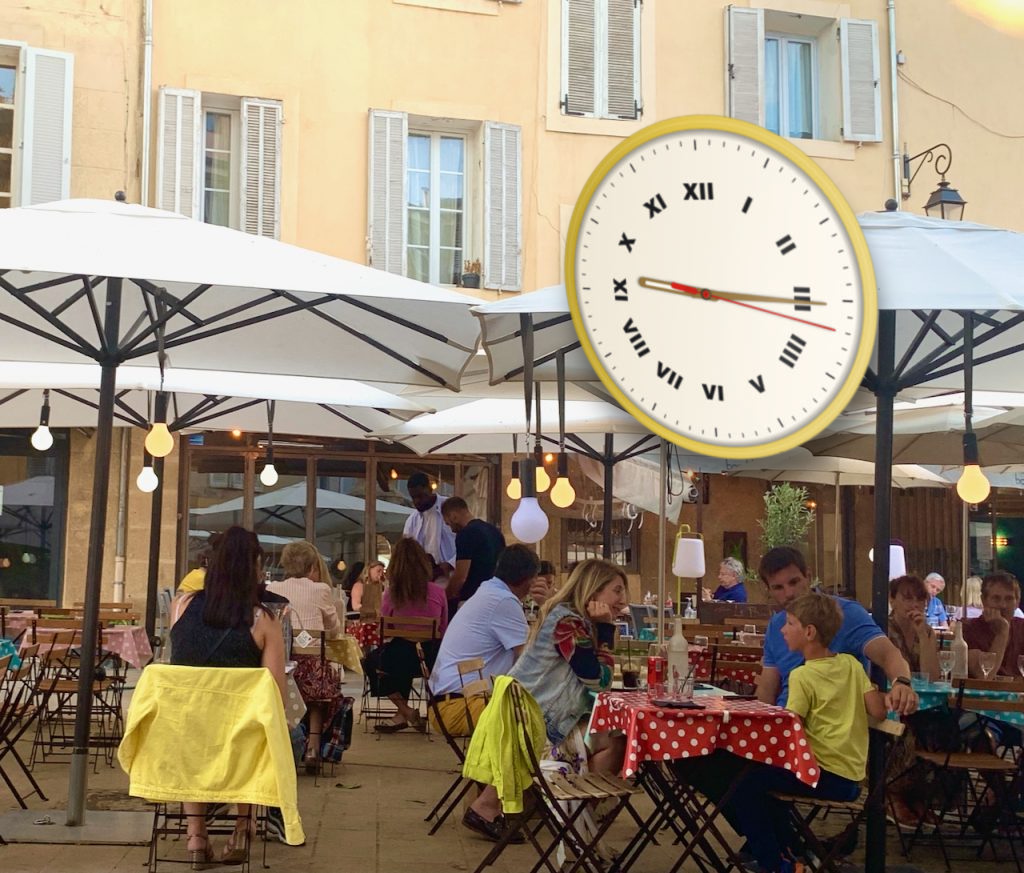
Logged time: 9,15,17
